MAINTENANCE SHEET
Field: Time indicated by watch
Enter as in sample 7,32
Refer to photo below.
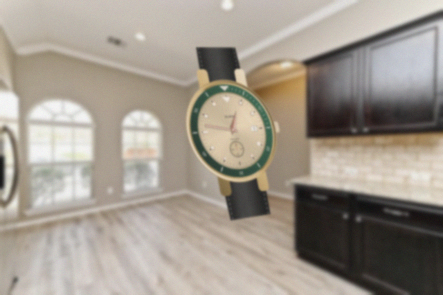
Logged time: 12,47
